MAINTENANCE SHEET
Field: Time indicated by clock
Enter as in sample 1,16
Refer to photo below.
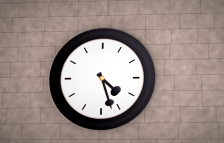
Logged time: 4,27
